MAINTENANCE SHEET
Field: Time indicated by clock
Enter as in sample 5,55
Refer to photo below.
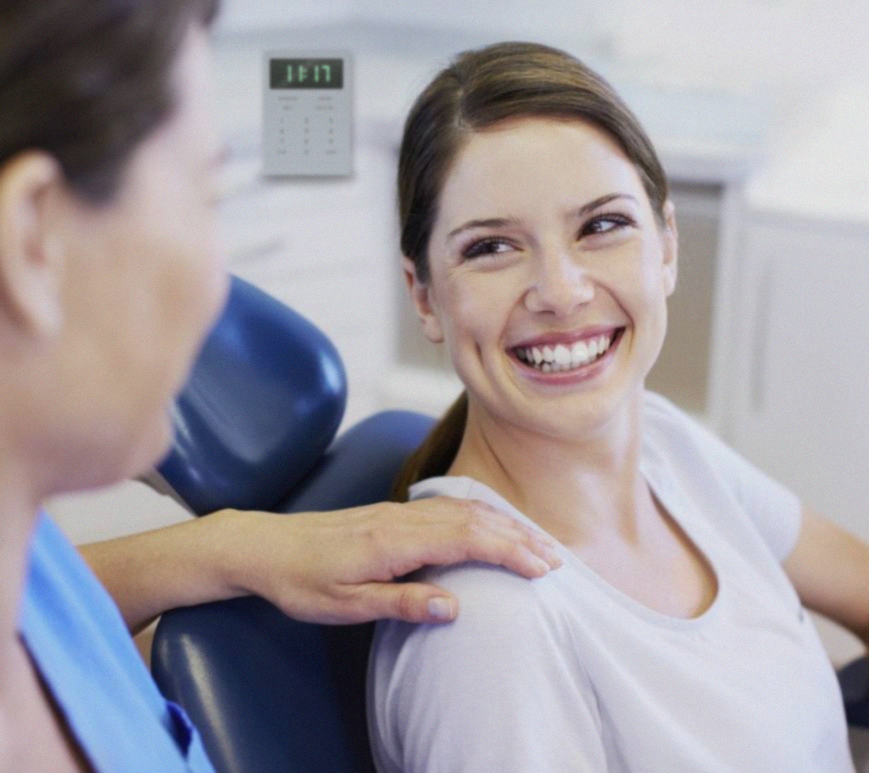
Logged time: 11,17
